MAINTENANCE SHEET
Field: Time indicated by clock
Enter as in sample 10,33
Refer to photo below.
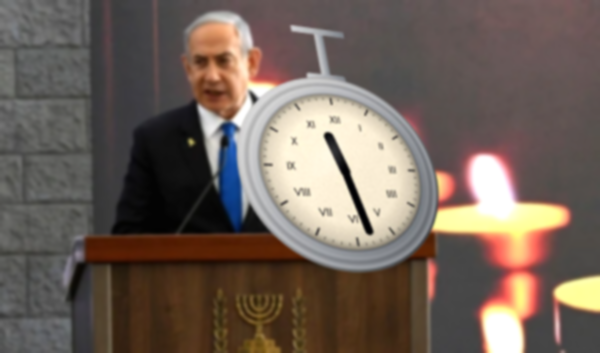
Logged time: 11,28
